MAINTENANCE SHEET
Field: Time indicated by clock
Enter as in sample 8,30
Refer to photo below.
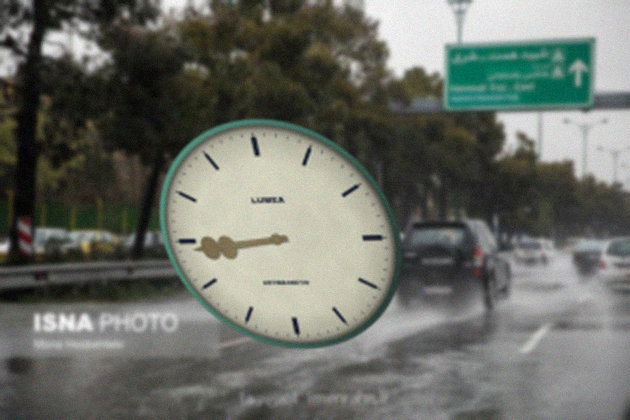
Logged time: 8,44
